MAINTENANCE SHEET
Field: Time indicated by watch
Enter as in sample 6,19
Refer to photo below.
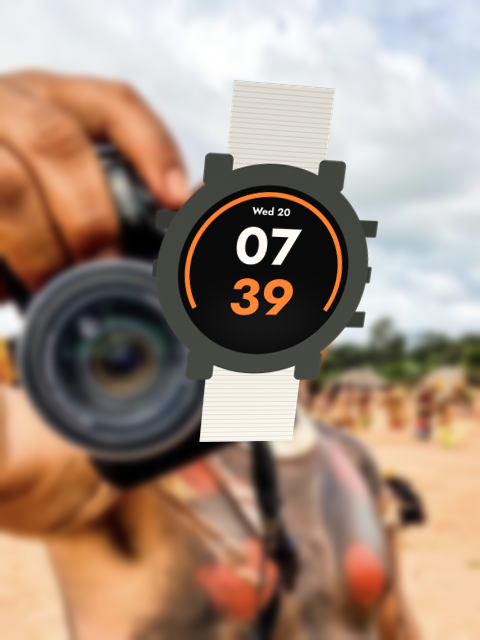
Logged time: 7,39
